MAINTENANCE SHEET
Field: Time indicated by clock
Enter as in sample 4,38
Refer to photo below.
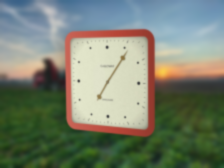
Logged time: 7,06
